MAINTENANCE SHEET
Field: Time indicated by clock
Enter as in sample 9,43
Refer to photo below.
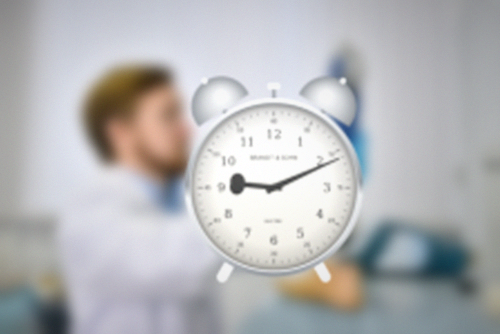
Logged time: 9,11
